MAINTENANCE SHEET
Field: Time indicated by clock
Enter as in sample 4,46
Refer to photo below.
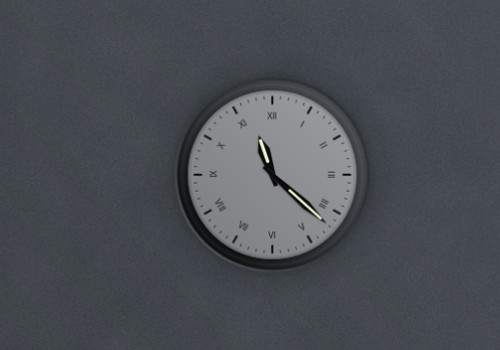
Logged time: 11,22
